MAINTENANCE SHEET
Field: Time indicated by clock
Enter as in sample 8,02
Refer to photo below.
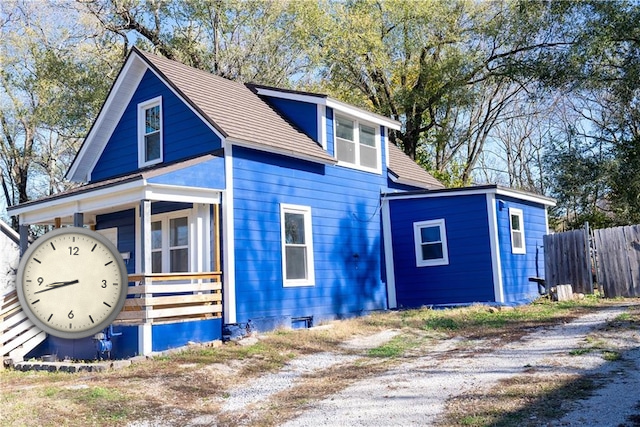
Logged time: 8,42
